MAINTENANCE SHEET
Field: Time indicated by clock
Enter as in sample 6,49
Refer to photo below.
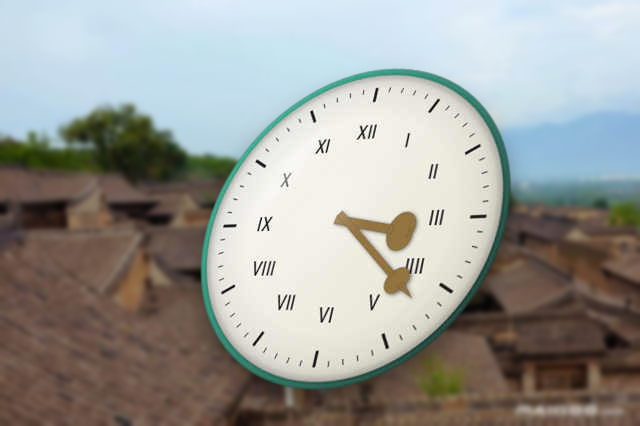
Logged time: 3,22
